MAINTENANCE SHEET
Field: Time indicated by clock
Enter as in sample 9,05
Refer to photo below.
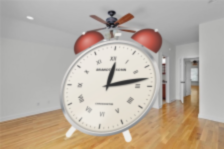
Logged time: 12,13
